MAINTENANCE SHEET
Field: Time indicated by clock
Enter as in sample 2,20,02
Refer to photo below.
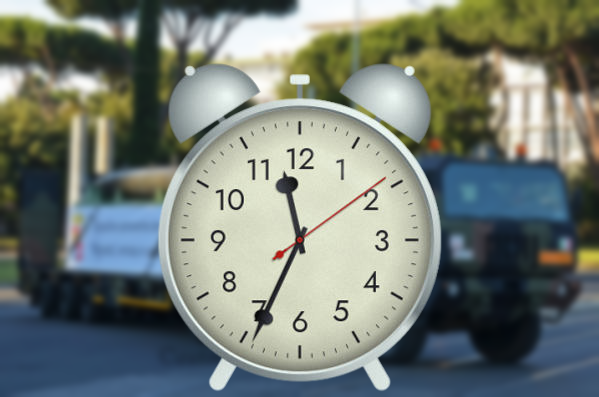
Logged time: 11,34,09
